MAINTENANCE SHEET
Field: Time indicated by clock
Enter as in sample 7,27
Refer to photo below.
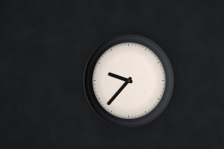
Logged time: 9,37
